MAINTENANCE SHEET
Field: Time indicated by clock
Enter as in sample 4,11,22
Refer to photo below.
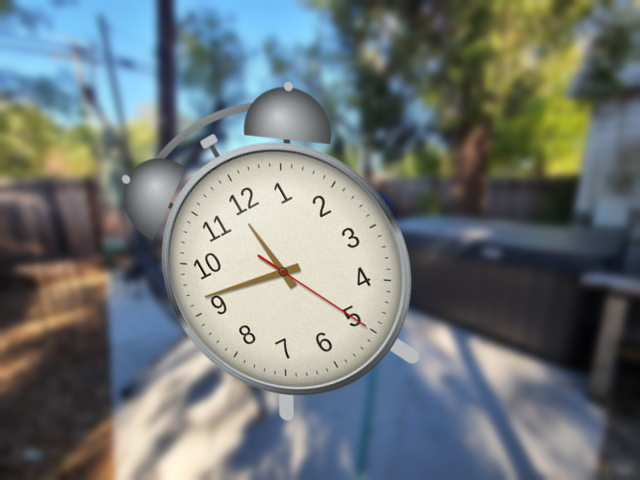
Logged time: 11,46,25
